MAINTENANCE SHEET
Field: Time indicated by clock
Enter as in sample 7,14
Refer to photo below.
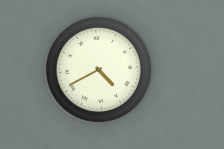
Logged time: 4,41
